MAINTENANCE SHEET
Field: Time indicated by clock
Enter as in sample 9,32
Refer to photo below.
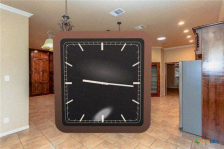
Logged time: 9,16
